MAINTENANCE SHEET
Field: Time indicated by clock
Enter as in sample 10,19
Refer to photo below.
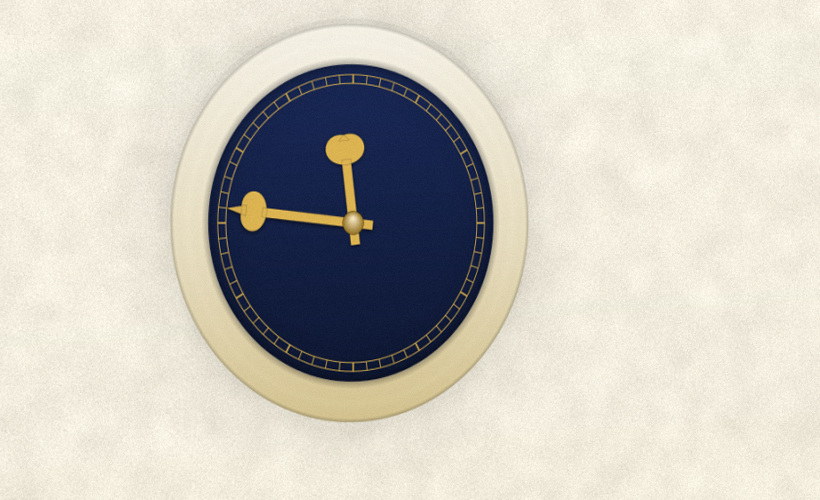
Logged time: 11,46
